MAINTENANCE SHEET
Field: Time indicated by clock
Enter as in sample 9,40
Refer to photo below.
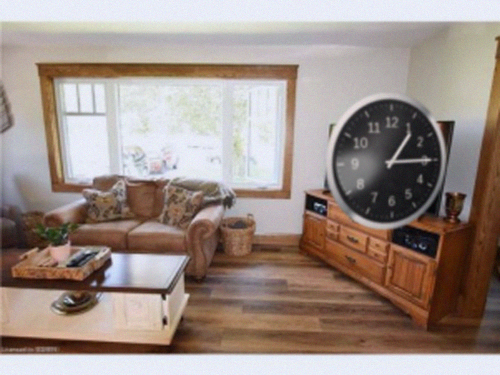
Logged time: 1,15
